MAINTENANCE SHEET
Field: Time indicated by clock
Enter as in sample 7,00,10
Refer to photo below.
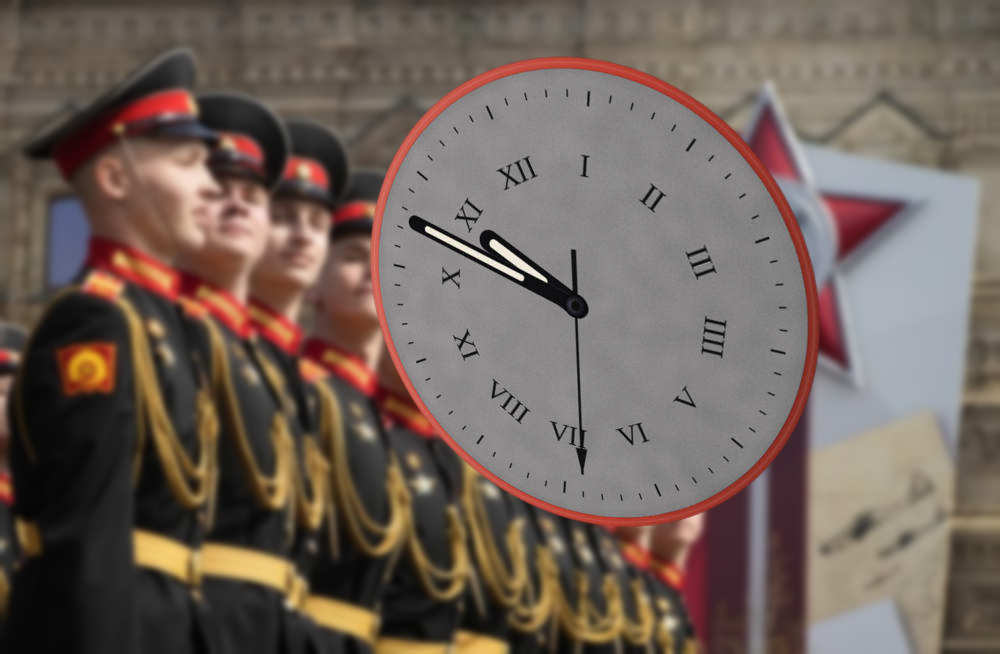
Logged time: 10,52,34
